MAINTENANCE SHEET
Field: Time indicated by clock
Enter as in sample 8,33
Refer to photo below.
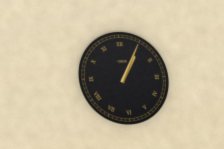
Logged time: 1,05
